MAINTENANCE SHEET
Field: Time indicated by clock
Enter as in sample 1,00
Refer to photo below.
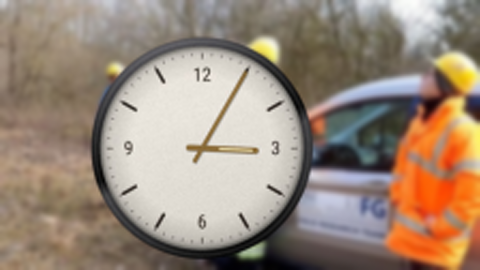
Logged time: 3,05
